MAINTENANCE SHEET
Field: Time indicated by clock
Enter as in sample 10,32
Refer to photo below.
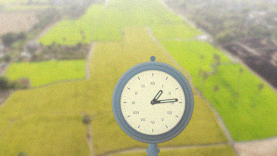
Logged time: 1,14
